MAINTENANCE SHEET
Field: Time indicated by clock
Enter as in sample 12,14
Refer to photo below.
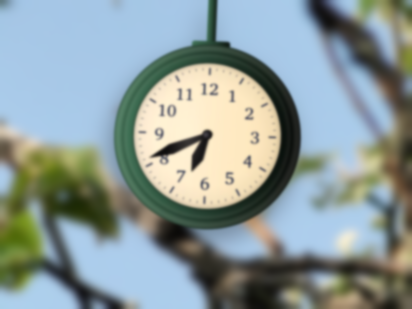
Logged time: 6,41
